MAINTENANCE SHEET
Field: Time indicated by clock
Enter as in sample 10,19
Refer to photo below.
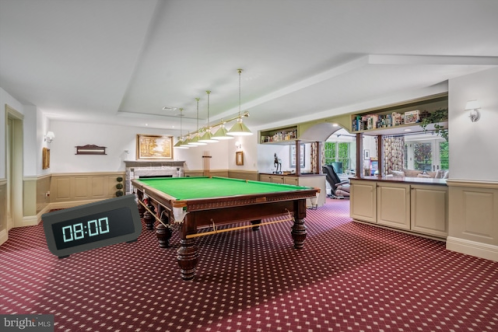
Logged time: 8,00
